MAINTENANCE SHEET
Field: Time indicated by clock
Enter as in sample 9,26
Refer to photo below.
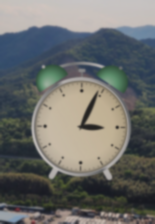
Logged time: 3,04
